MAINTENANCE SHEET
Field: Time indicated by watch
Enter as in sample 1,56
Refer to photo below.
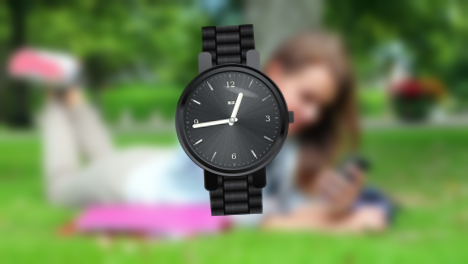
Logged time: 12,44
